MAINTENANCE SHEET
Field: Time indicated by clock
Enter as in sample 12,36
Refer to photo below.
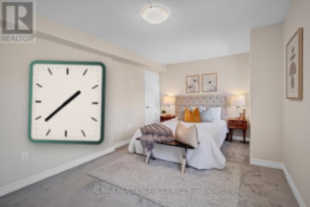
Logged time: 1,38
